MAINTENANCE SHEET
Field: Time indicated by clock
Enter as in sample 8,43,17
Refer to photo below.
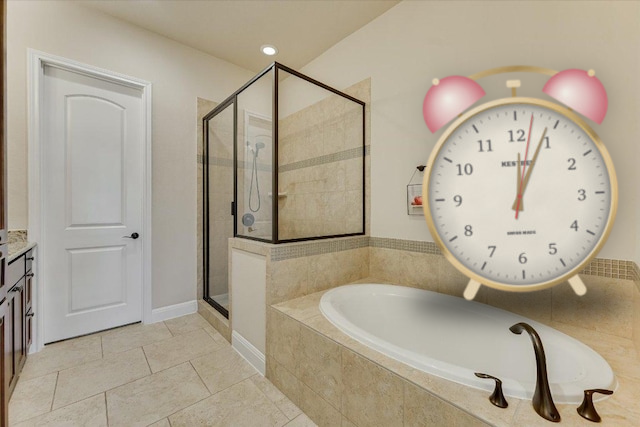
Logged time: 12,04,02
